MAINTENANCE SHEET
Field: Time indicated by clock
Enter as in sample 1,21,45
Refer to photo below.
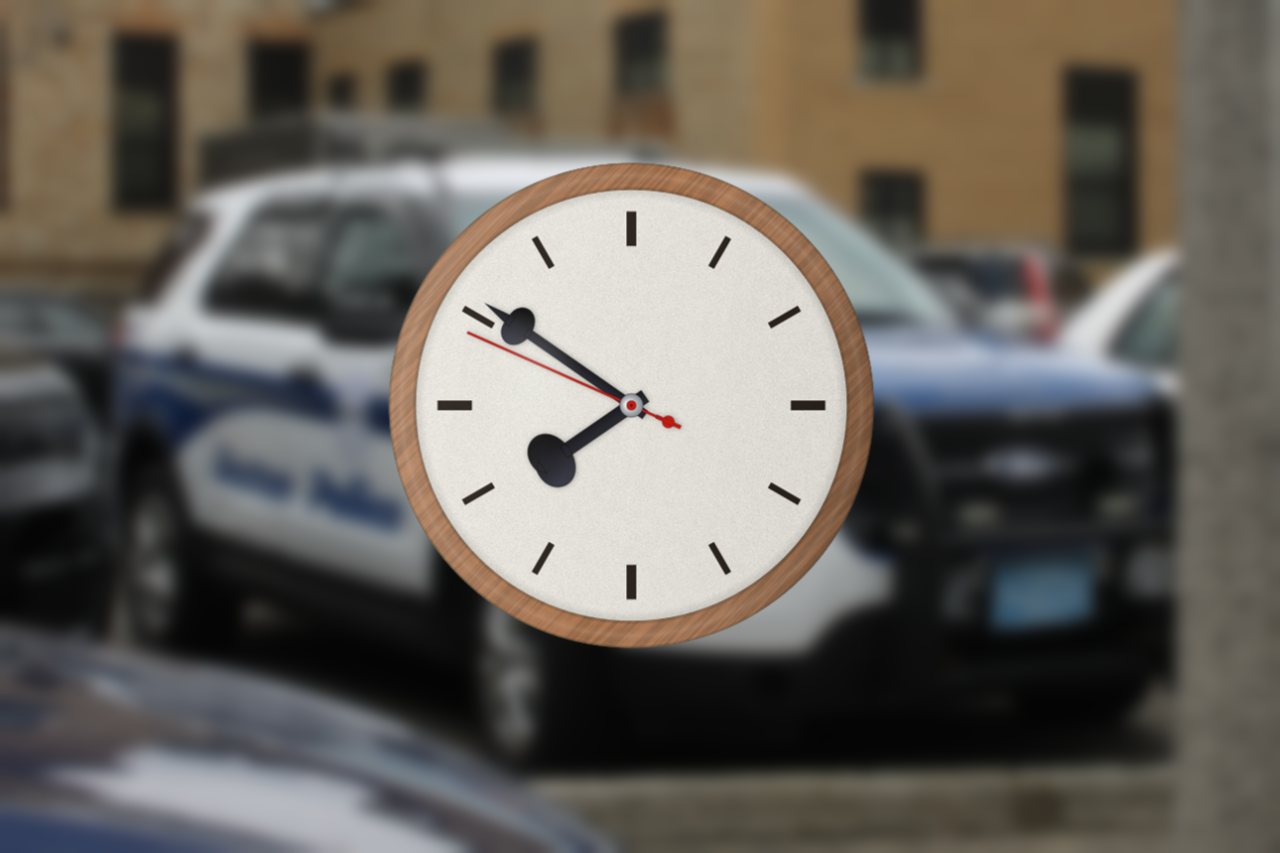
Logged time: 7,50,49
